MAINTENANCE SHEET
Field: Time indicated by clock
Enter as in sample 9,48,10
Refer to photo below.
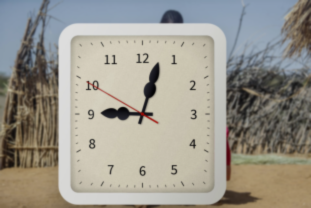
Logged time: 9,02,50
